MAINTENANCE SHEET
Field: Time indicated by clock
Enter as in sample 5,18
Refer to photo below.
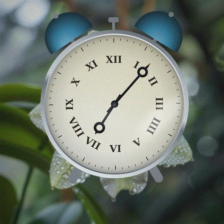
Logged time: 7,07
